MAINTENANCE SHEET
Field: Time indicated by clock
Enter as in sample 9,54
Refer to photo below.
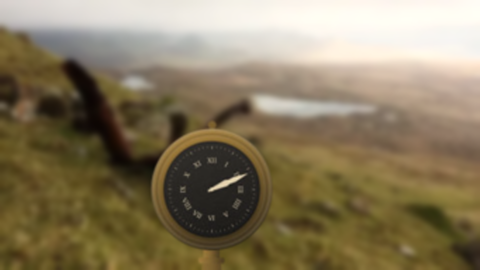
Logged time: 2,11
